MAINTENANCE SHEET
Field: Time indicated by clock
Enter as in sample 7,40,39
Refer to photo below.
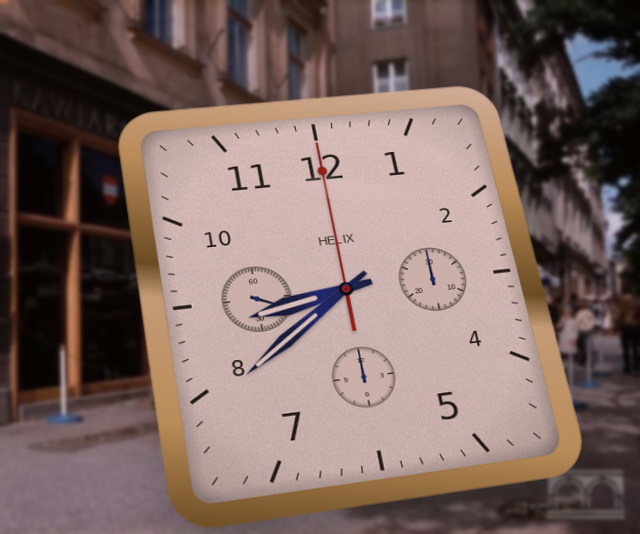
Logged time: 8,39,19
